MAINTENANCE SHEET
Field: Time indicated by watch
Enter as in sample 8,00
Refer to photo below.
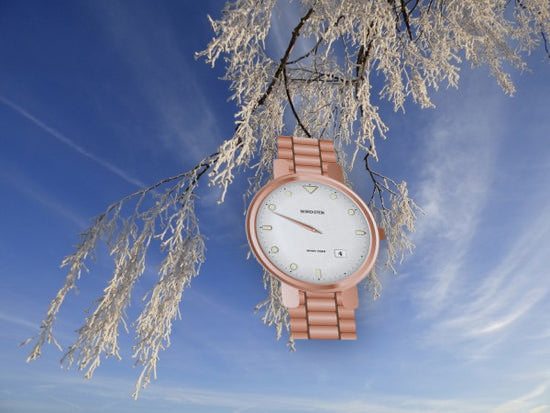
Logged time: 9,49
